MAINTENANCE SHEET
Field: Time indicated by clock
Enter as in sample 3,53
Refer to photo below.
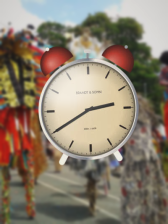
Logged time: 2,40
